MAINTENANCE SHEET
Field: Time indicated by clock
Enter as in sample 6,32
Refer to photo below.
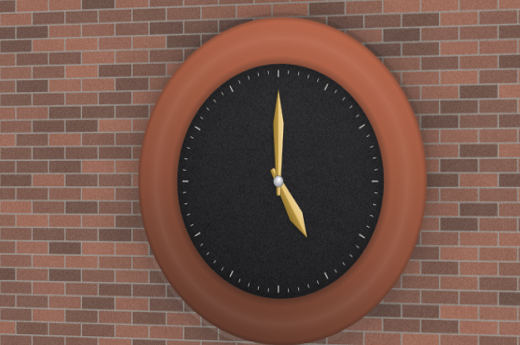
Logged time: 5,00
